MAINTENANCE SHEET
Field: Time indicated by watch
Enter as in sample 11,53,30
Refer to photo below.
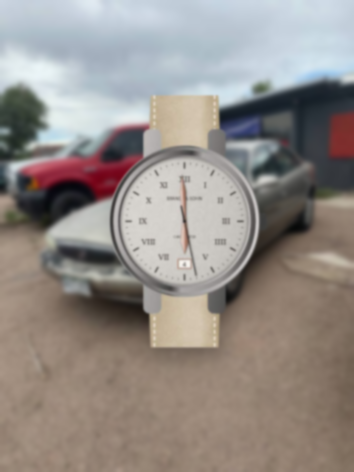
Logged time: 5,59,28
